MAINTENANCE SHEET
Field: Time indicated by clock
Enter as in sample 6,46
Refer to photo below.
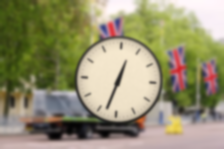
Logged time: 12,33
